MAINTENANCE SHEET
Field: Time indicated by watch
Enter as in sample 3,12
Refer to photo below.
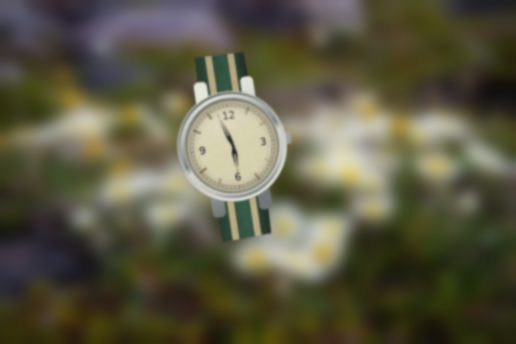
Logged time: 5,57
